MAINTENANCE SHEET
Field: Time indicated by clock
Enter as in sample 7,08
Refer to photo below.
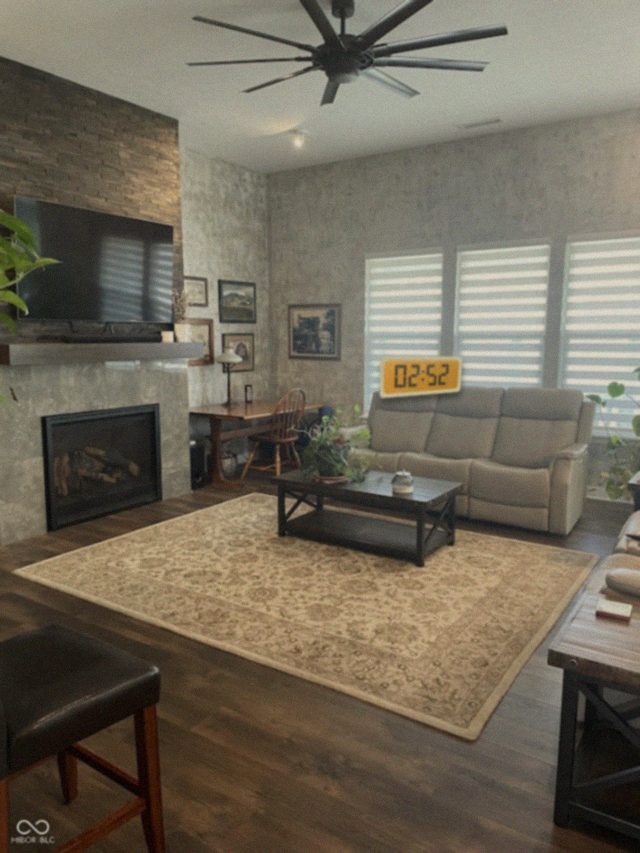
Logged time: 2,52
